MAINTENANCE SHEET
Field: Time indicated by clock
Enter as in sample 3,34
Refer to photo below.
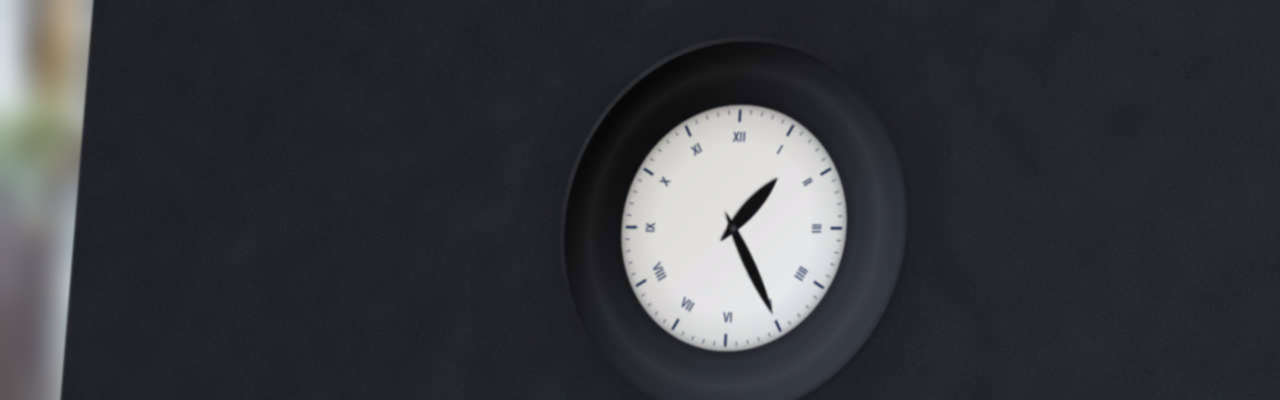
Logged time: 1,25
